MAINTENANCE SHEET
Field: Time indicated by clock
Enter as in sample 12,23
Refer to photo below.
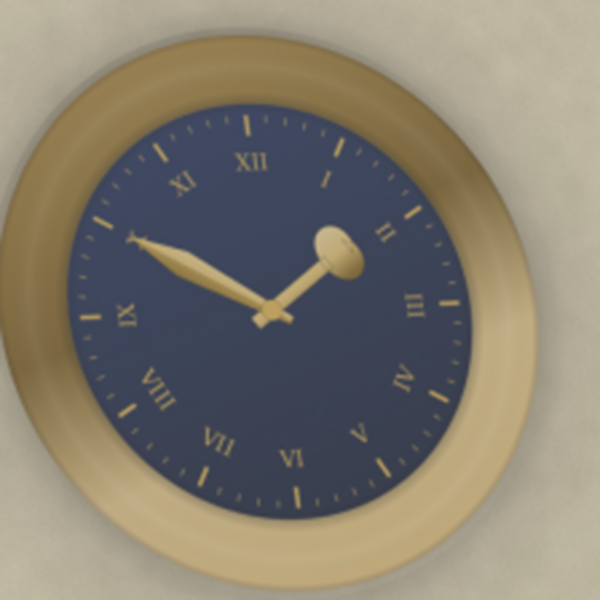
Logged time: 1,50
